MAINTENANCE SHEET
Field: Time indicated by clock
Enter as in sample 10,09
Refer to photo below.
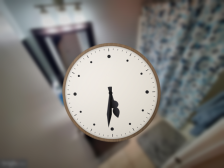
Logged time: 5,31
